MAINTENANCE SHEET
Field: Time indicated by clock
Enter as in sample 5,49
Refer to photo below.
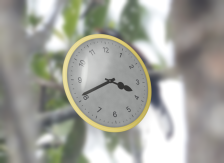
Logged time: 3,41
